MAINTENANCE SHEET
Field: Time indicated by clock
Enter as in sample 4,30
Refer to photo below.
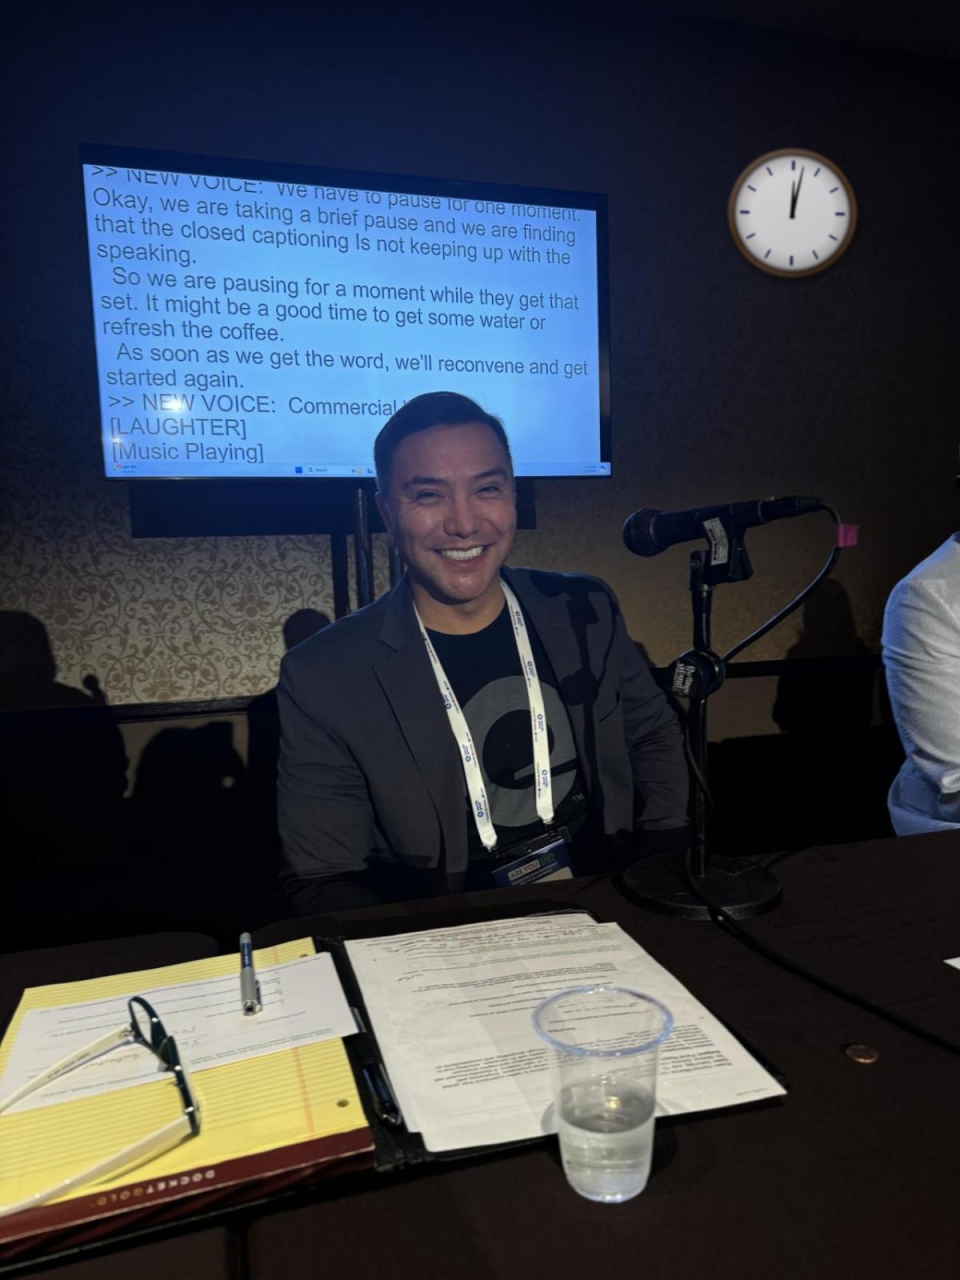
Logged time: 12,02
